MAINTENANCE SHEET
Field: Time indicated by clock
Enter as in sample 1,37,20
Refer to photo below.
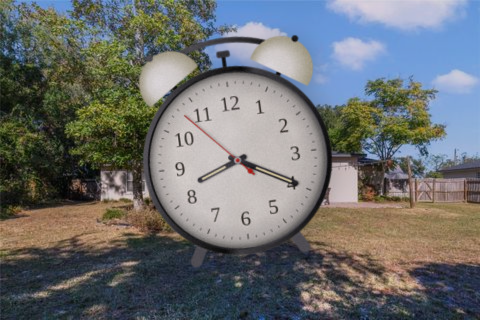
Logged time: 8,19,53
